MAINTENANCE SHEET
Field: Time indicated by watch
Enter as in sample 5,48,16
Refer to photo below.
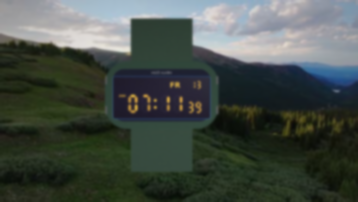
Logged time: 7,11,39
